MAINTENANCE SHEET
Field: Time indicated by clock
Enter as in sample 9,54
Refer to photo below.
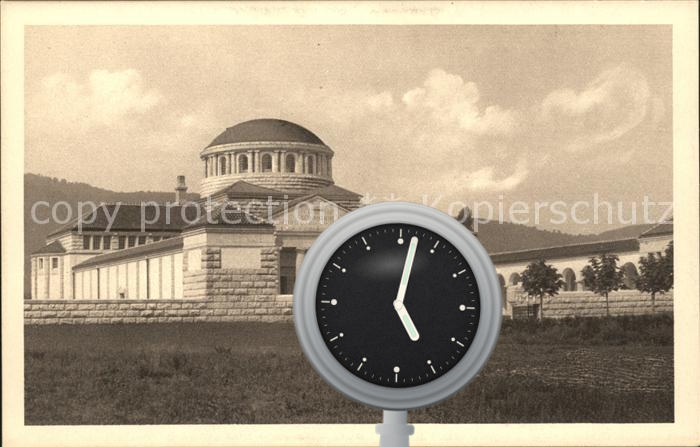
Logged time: 5,02
